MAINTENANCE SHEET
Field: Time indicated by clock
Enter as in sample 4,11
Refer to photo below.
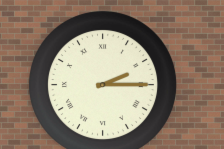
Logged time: 2,15
